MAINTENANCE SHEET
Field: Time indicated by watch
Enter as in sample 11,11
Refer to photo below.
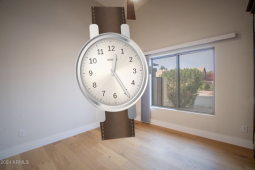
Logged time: 12,25
